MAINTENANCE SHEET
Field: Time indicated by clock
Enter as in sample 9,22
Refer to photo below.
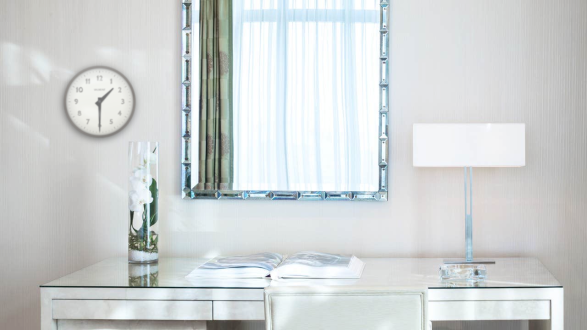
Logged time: 1,30
